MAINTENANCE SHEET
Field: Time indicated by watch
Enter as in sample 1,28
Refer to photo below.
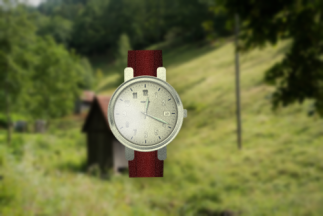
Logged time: 12,19
